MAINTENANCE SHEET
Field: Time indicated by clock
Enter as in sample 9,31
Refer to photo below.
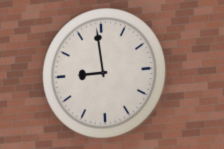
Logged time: 8,59
